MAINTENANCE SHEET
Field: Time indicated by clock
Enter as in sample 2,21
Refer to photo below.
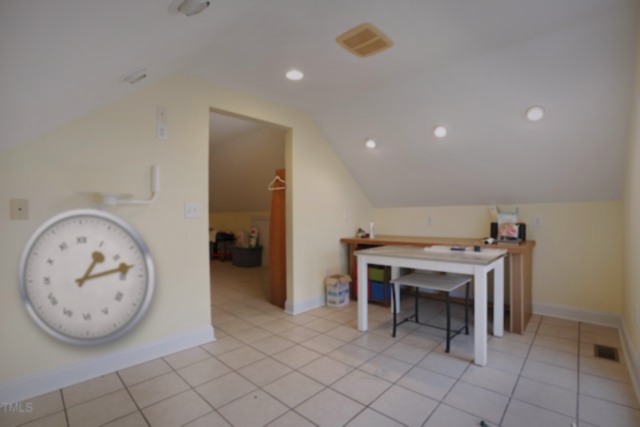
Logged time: 1,13
